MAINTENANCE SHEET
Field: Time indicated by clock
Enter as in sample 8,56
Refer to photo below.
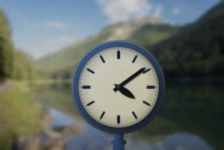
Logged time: 4,09
